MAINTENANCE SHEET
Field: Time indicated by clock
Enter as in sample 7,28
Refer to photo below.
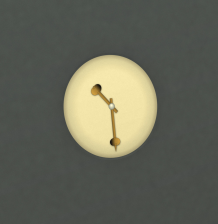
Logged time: 10,29
